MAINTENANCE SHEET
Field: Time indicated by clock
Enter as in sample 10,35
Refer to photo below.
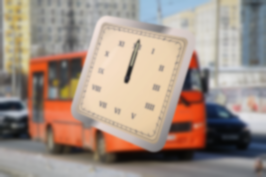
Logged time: 12,00
